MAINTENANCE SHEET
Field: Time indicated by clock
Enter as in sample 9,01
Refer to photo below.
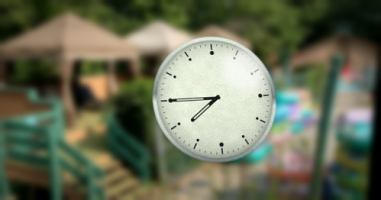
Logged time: 7,45
